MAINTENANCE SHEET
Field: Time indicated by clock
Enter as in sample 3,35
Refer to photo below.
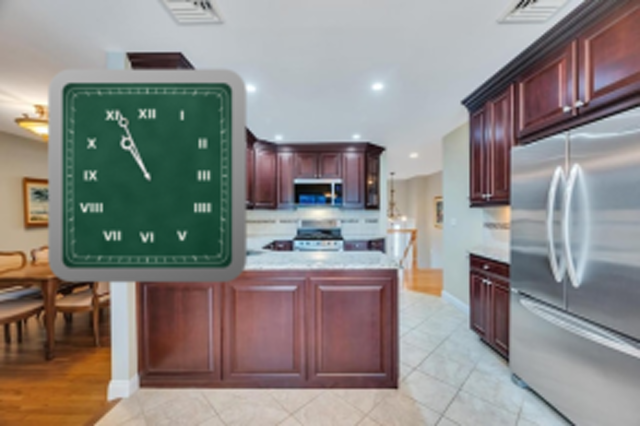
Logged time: 10,56
